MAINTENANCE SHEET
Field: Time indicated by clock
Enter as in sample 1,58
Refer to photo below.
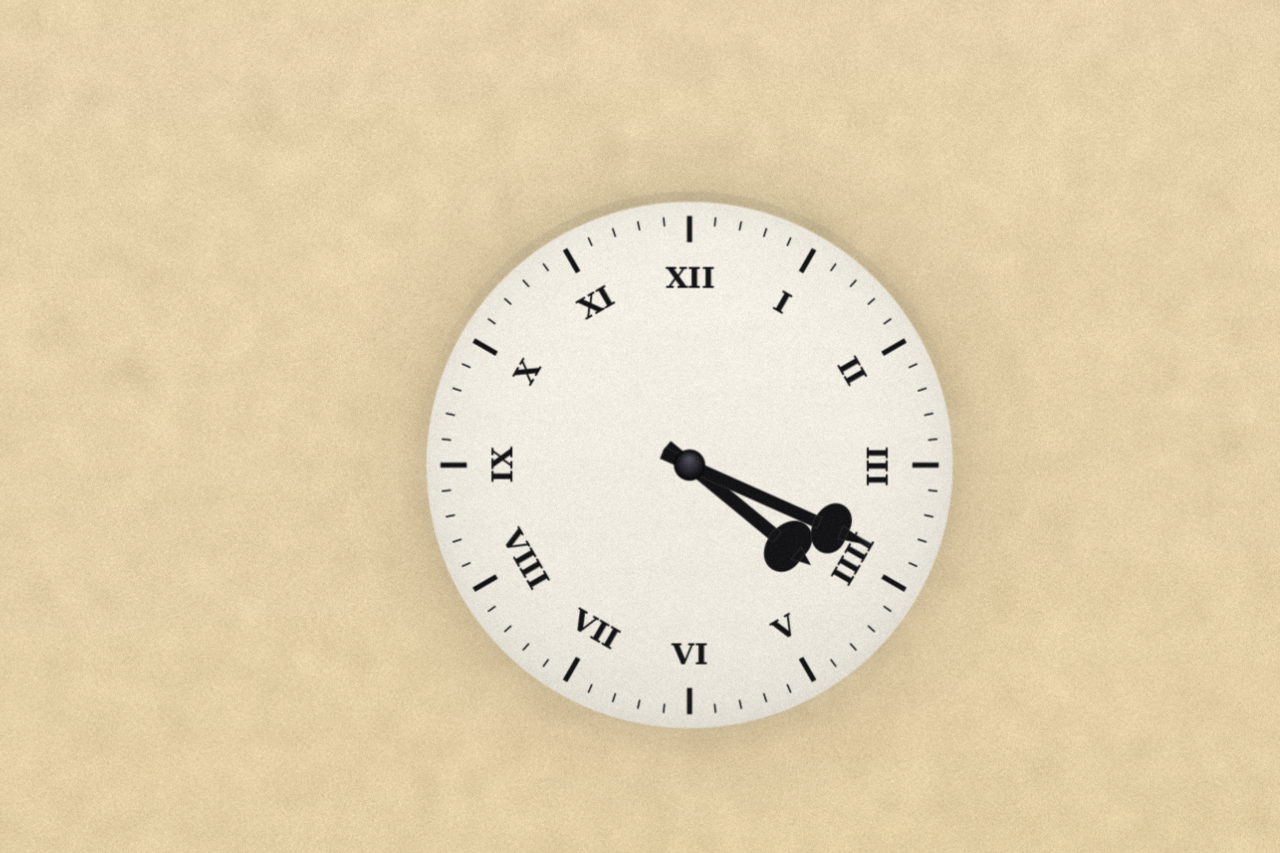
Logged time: 4,19
